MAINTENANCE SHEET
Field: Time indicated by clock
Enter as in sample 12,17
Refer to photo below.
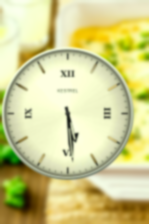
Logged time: 5,29
